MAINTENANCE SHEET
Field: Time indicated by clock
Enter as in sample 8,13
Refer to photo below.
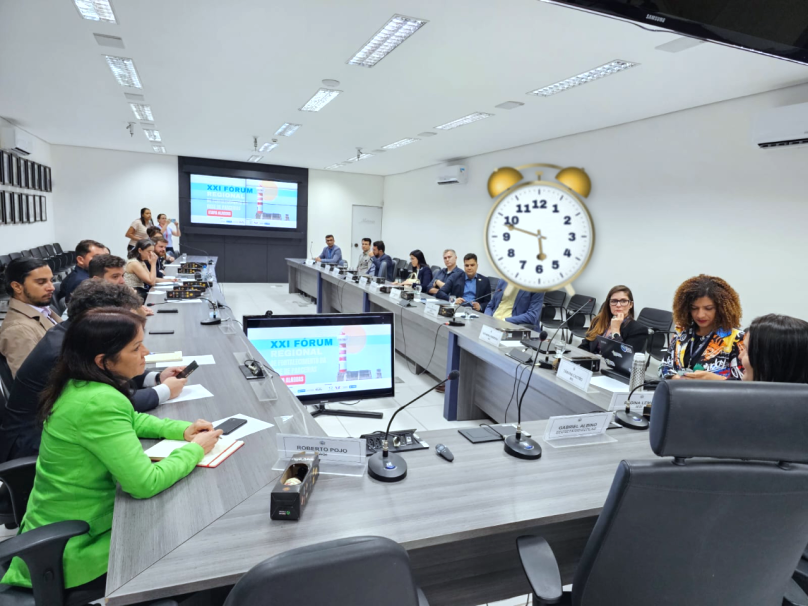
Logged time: 5,48
